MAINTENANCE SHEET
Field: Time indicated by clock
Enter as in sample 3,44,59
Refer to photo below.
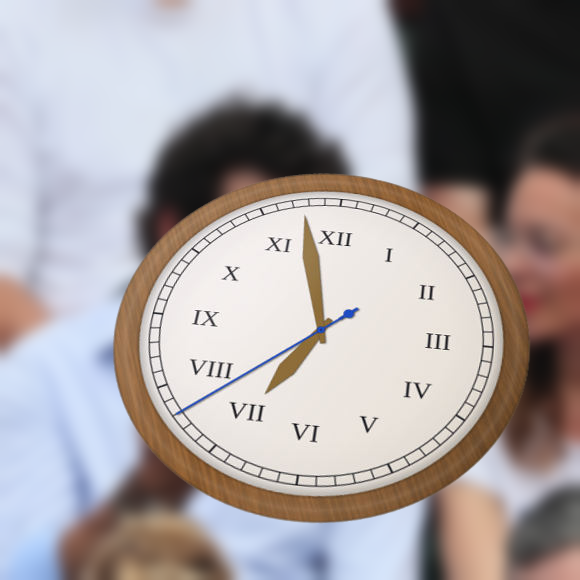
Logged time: 6,57,38
